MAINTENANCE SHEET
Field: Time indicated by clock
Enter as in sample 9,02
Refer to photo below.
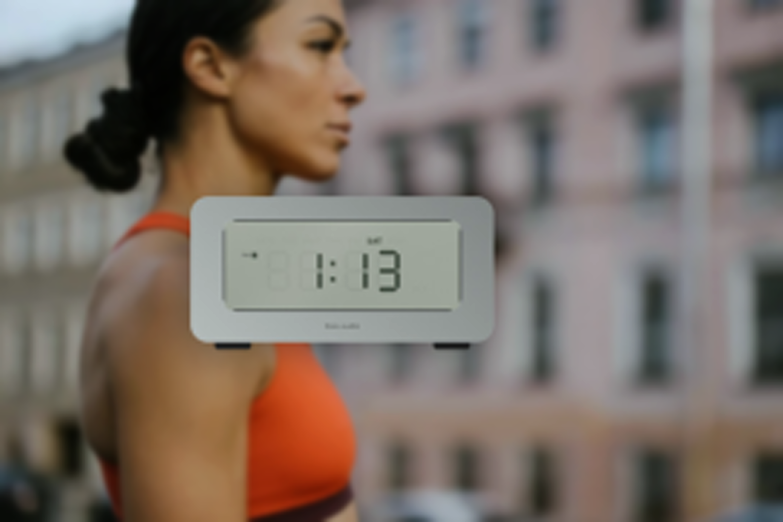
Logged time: 1,13
